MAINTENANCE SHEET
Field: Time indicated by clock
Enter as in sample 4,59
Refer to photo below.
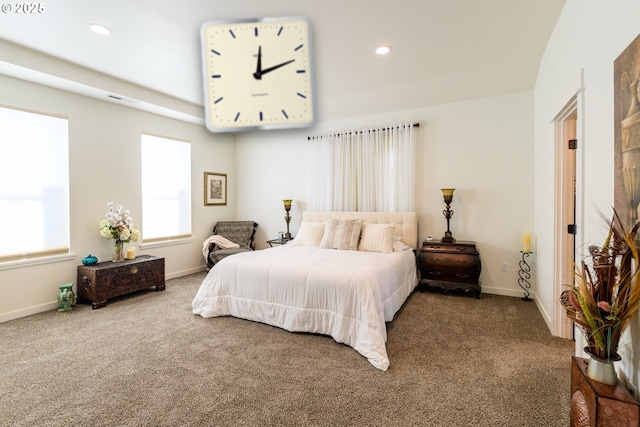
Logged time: 12,12
